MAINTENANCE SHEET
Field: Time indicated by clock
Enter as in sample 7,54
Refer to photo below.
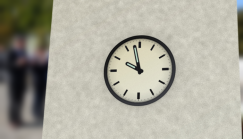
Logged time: 9,58
